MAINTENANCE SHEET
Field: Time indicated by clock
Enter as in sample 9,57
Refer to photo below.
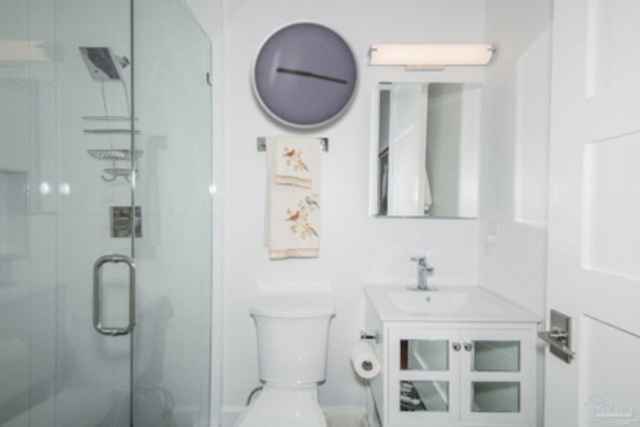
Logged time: 9,17
